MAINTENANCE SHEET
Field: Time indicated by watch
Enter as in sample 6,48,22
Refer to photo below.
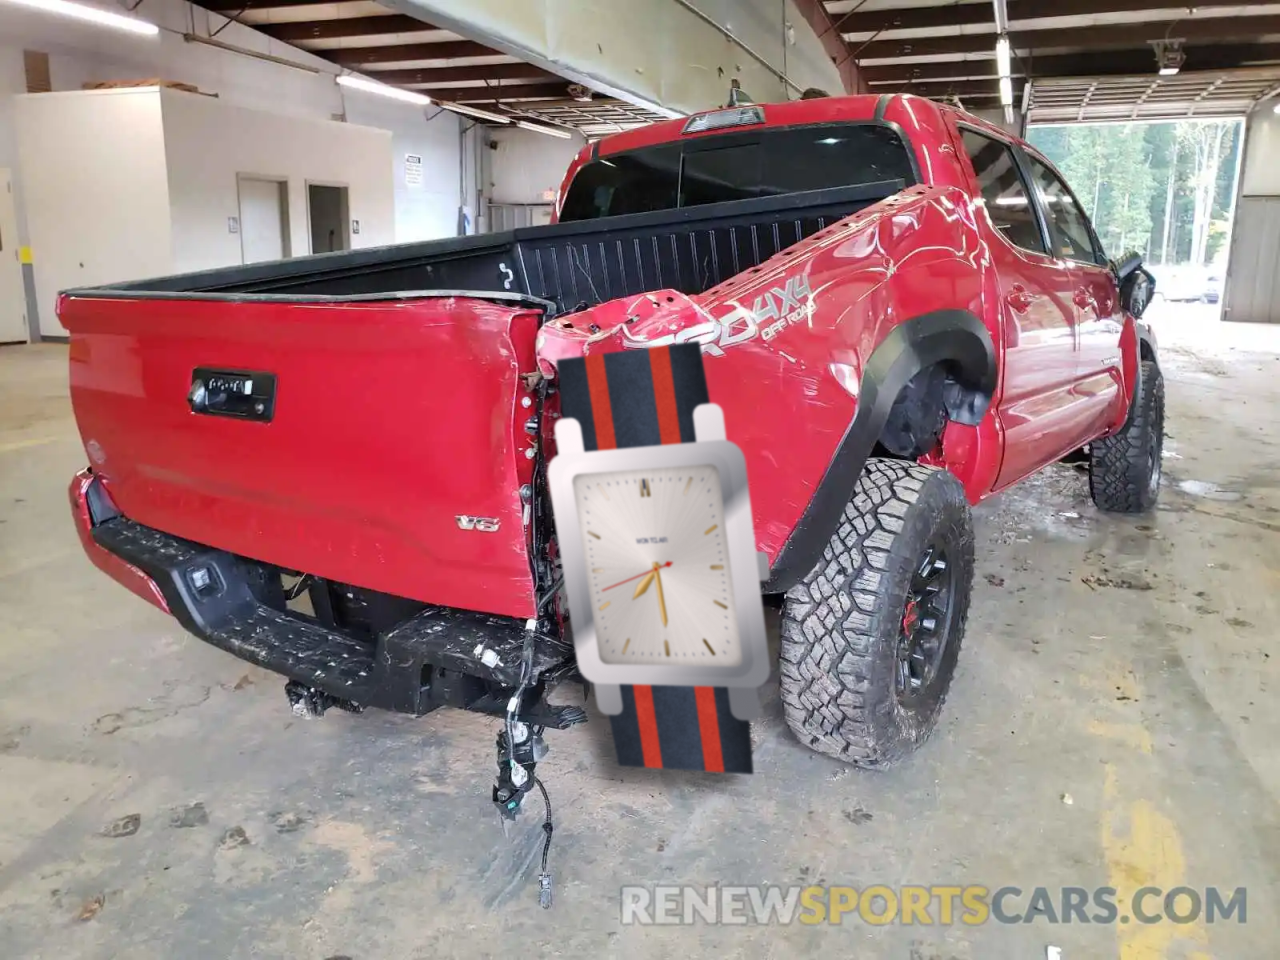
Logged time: 7,29,42
